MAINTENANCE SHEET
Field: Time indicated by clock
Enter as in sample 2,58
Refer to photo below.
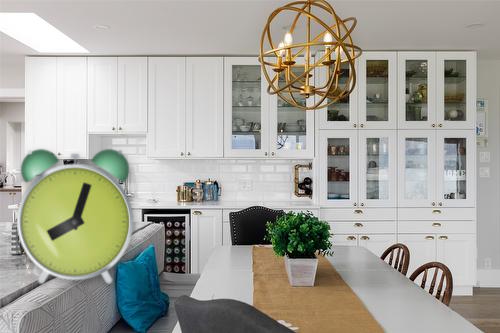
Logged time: 8,03
